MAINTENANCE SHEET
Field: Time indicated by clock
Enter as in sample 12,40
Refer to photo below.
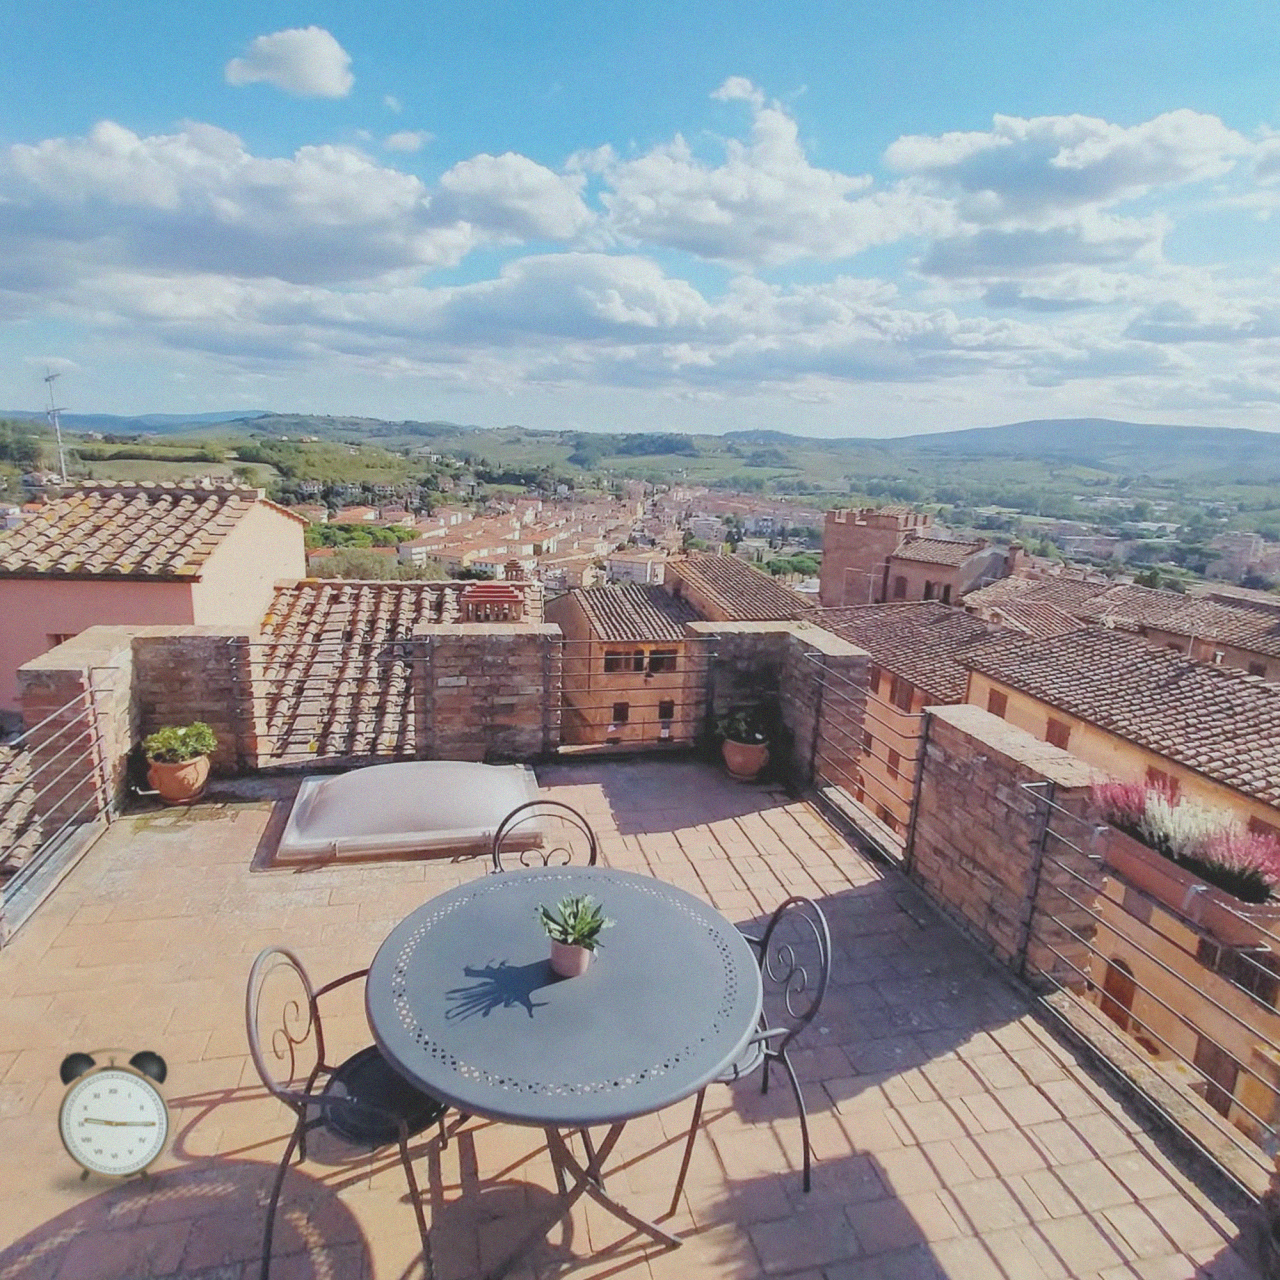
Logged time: 9,15
